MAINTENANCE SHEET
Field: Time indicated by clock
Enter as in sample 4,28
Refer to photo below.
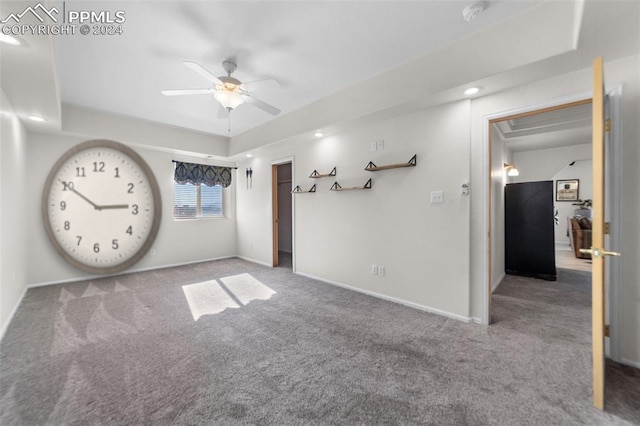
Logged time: 2,50
